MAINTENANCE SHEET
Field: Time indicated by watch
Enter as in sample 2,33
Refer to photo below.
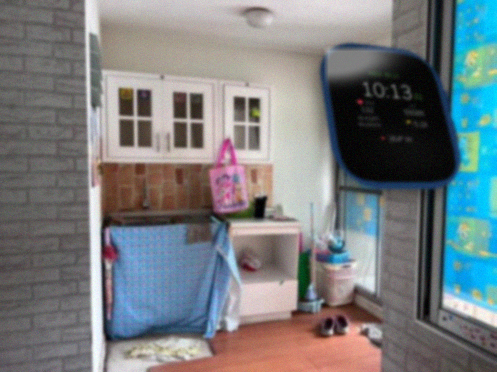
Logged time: 10,13
